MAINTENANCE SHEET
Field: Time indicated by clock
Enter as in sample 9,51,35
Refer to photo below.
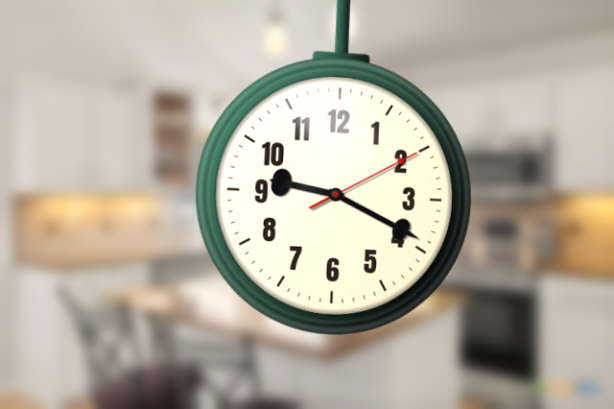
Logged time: 9,19,10
